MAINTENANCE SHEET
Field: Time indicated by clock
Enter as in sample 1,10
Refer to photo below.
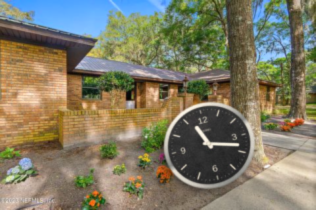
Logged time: 11,18
